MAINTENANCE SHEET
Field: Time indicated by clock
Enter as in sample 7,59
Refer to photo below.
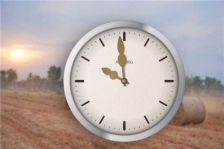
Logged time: 9,59
